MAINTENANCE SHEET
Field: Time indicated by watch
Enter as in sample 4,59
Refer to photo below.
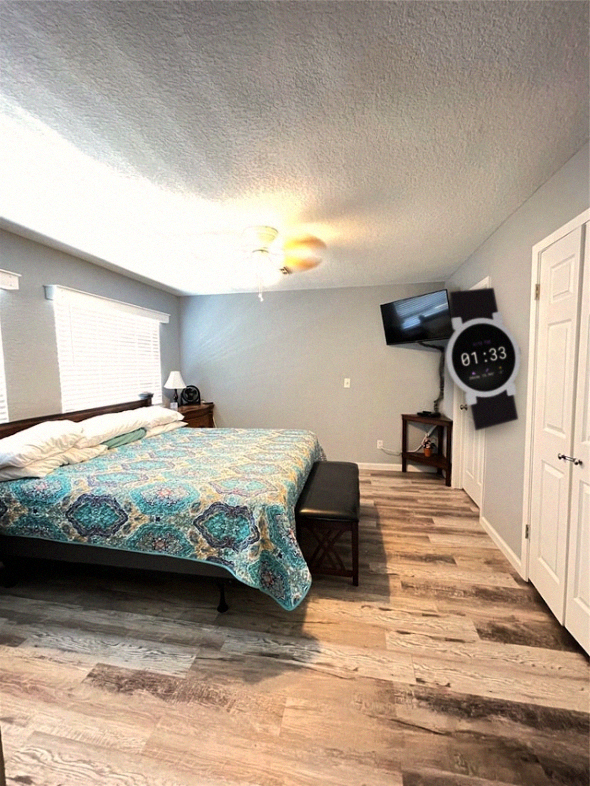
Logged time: 1,33
